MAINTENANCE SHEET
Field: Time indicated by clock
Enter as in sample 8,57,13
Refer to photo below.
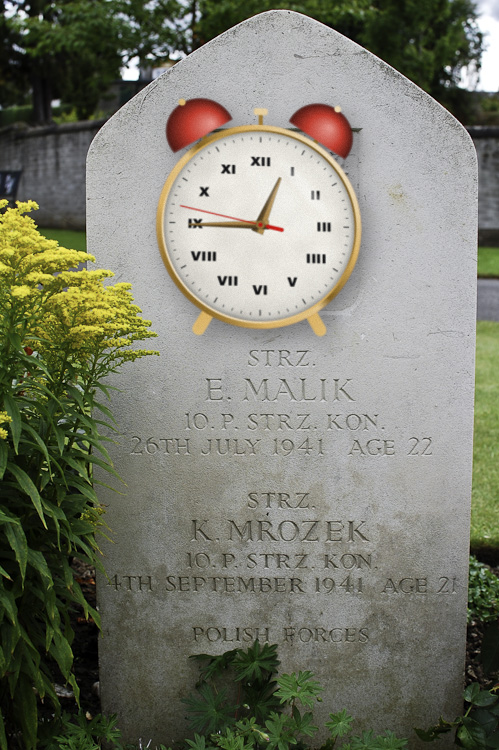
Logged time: 12,44,47
